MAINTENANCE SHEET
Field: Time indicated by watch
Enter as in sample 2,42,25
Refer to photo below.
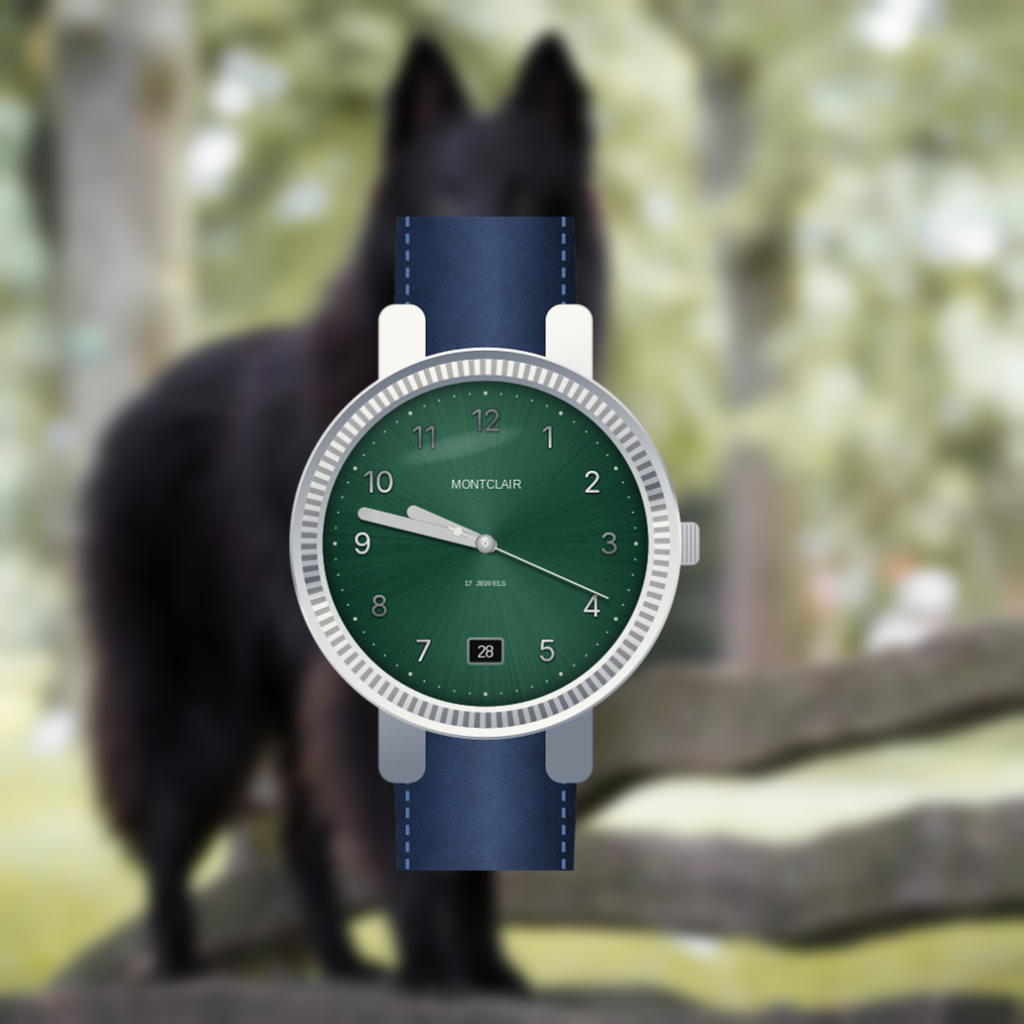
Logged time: 9,47,19
